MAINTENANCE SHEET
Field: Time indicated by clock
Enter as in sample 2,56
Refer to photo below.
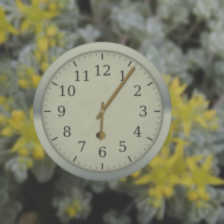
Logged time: 6,06
